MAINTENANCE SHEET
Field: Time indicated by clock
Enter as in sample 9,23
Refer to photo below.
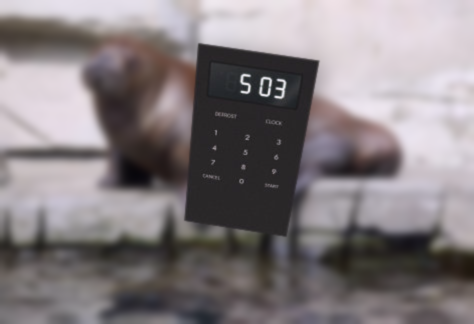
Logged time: 5,03
